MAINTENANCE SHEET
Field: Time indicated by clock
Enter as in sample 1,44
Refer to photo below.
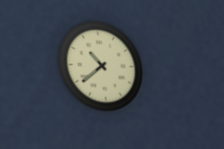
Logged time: 10,39
